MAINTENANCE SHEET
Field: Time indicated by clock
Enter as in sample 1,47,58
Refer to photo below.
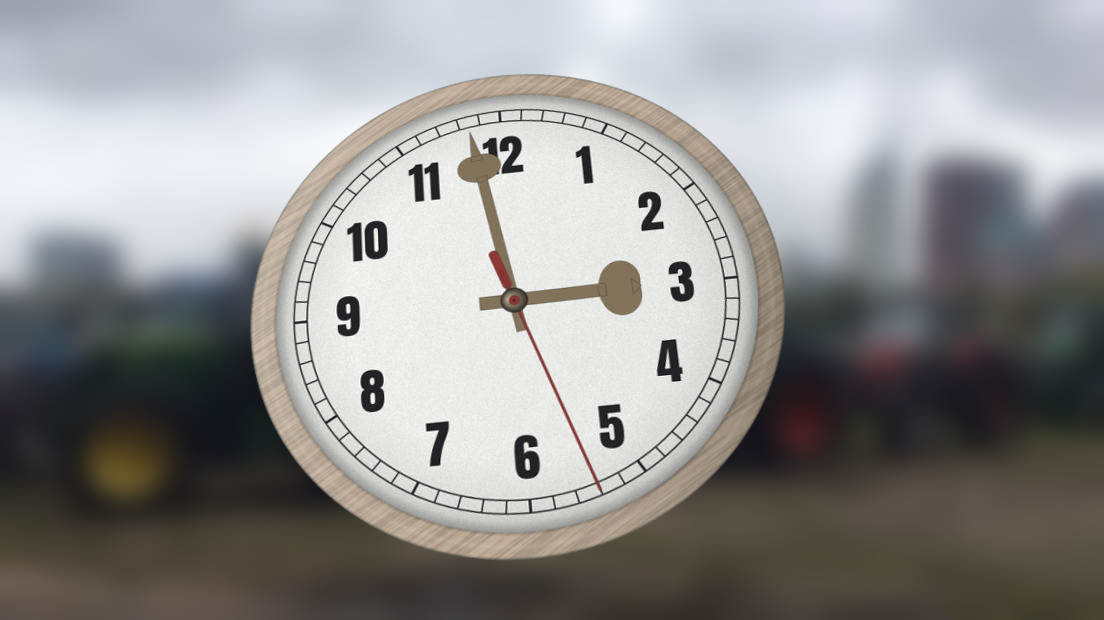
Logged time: 2,58,27
